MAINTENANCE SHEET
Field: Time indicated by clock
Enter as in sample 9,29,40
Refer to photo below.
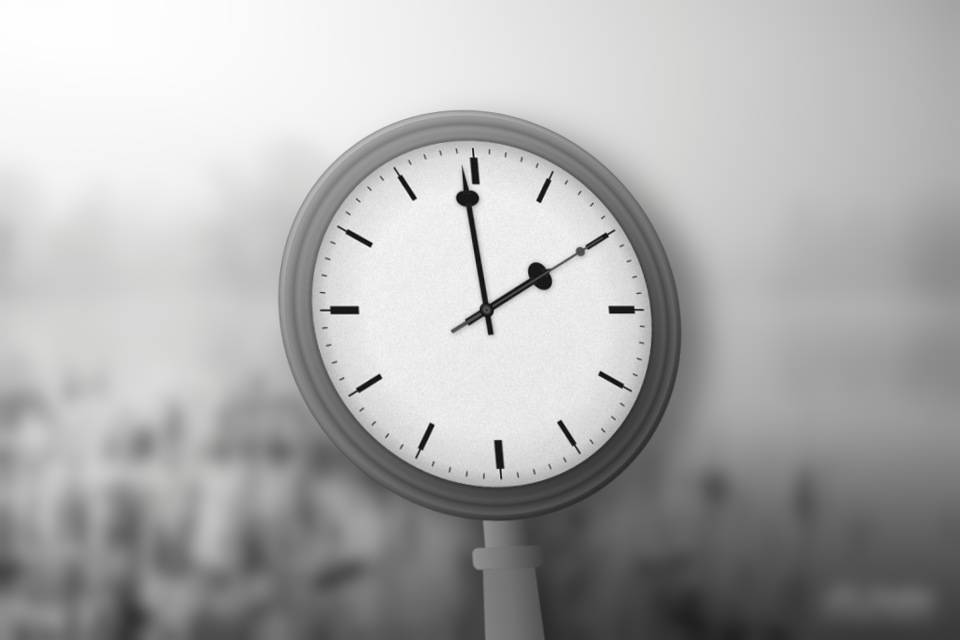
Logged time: 1,59,10
